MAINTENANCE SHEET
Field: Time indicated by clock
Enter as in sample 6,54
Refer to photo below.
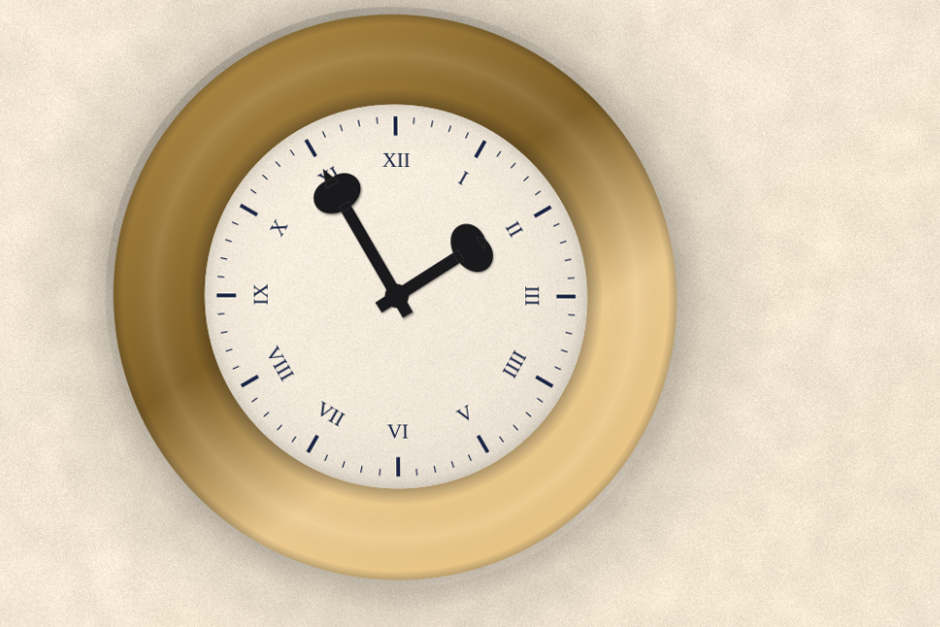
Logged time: 1,55
